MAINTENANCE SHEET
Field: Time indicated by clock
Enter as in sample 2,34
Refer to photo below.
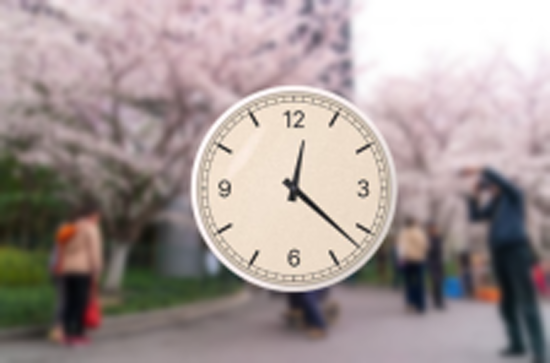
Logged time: 12,22
